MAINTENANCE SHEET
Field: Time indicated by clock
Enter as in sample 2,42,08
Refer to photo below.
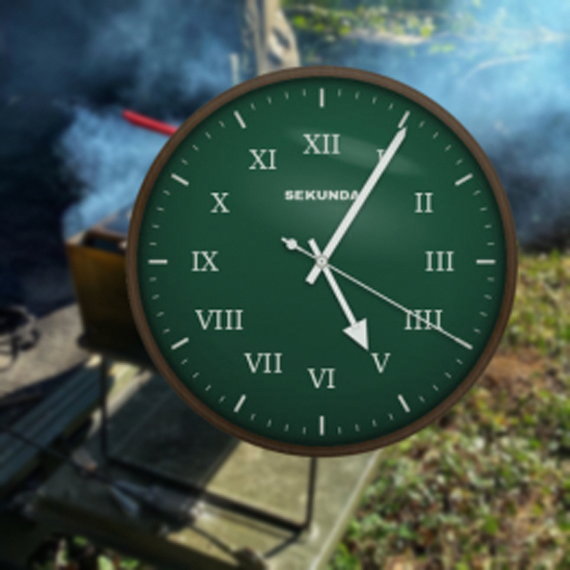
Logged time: 5,05,20
